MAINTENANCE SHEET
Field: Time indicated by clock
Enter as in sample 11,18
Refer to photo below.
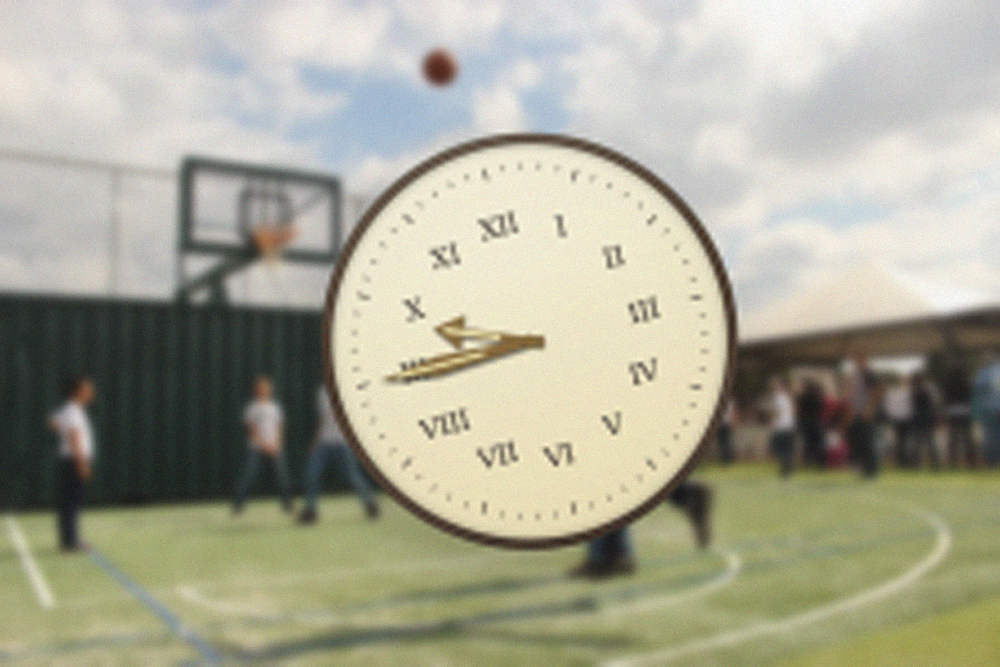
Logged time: 9,45
